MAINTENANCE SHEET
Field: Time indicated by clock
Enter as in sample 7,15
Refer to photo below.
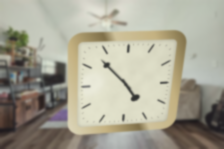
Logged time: 4,53
